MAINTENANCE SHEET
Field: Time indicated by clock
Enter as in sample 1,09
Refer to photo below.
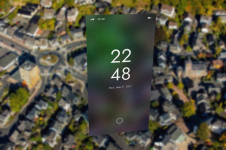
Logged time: 22,48
